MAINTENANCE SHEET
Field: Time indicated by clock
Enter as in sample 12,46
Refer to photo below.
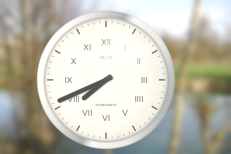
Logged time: 7,41
